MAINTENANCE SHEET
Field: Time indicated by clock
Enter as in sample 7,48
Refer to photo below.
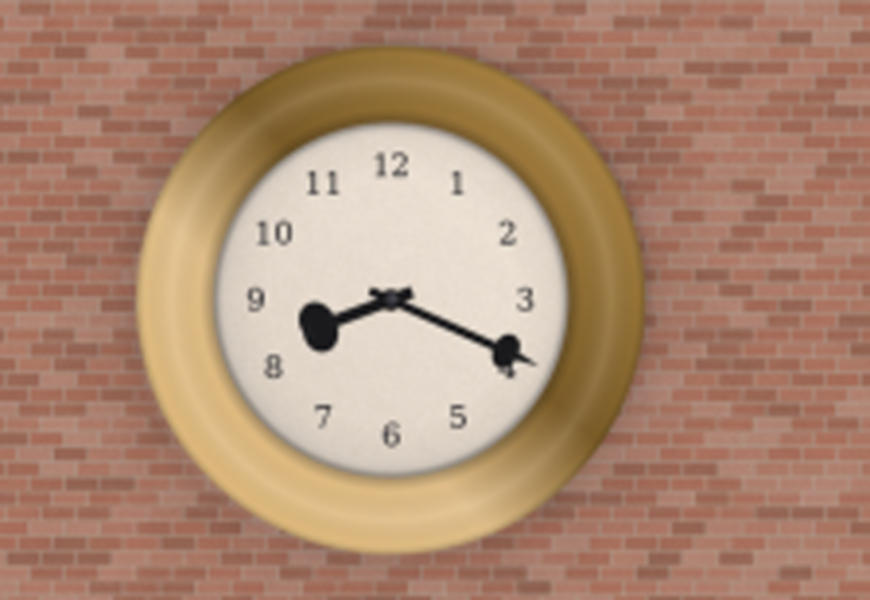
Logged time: 8,19
